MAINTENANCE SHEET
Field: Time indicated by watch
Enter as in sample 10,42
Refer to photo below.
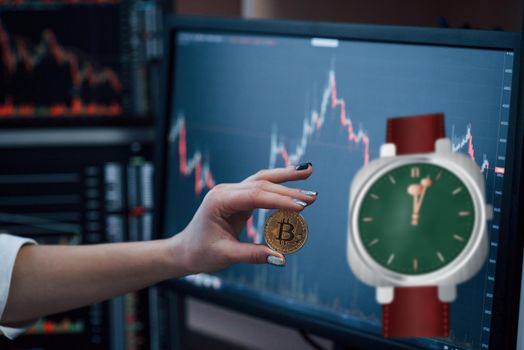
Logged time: 12,03
